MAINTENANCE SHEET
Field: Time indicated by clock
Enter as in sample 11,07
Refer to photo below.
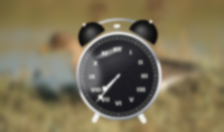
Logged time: 7,37
